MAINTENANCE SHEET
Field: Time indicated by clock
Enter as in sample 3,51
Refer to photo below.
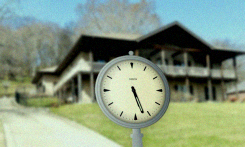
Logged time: 5,27
